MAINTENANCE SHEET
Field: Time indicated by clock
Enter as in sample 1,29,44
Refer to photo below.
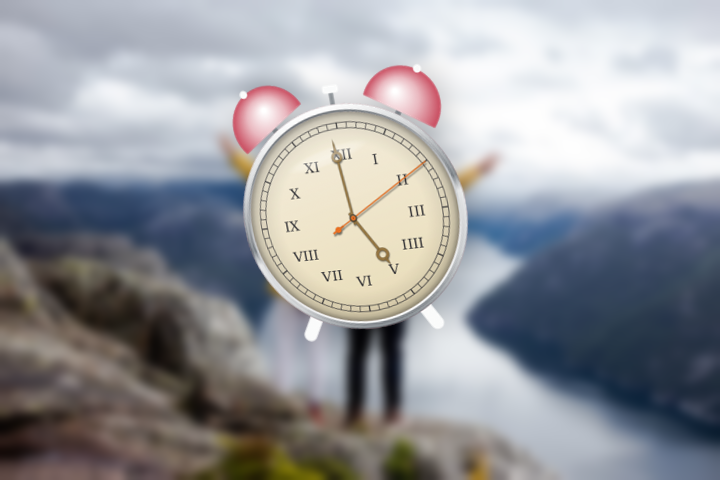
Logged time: 4,59,10
